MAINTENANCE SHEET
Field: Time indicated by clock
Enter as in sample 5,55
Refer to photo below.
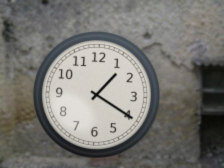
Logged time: 1,20
